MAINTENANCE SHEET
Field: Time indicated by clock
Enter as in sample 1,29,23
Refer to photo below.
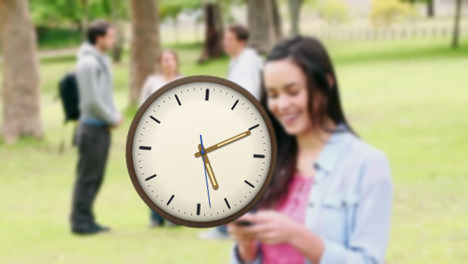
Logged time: 5,10,28
